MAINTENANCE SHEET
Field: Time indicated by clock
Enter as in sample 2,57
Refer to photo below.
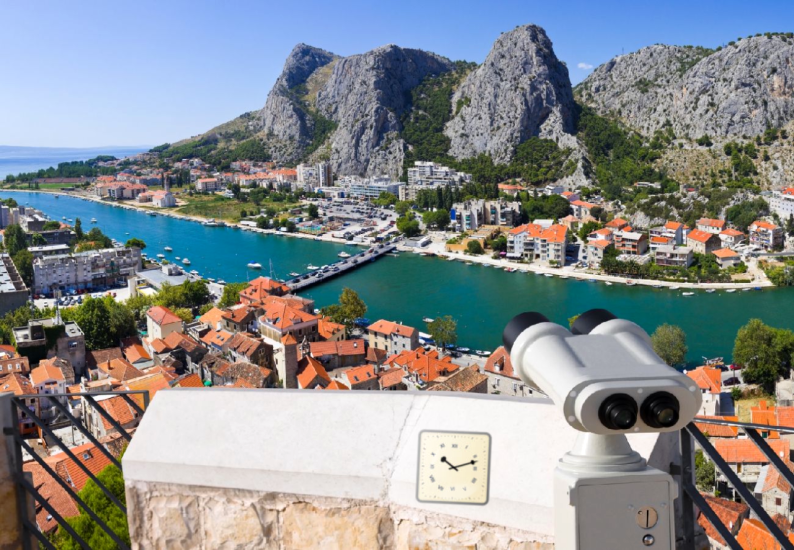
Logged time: 10,12
